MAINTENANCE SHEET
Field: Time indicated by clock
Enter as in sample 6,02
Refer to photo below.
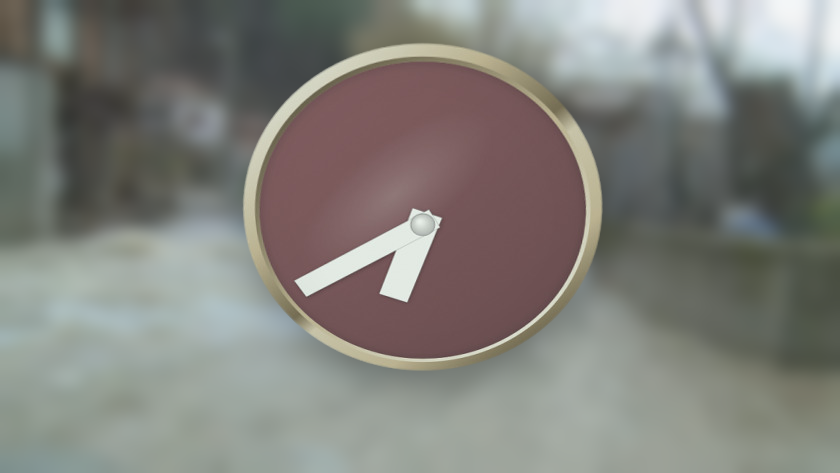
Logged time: 6,40
